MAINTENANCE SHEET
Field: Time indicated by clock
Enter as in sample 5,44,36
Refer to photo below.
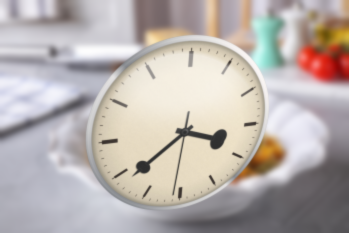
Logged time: 3,38,31
